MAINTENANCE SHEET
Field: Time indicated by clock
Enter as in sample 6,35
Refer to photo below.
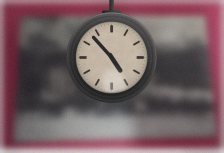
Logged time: 4,53
